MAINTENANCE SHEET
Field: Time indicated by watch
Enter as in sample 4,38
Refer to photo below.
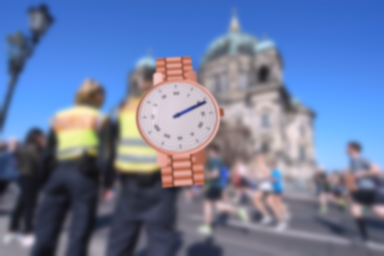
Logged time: 2,11
